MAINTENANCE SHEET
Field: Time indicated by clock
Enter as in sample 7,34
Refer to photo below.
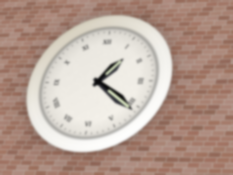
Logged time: 1,21
